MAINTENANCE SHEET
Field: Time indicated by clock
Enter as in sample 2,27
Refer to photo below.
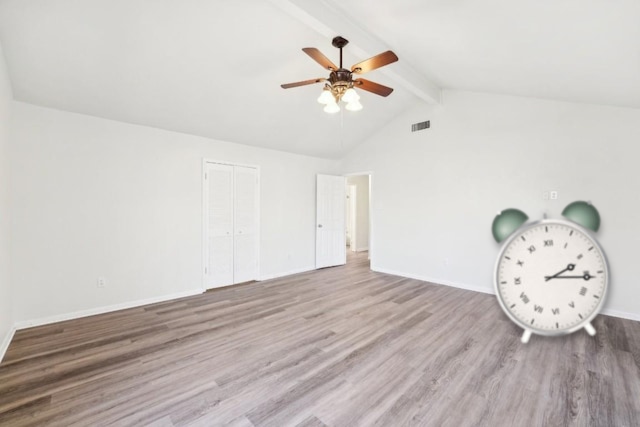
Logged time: 2,16
